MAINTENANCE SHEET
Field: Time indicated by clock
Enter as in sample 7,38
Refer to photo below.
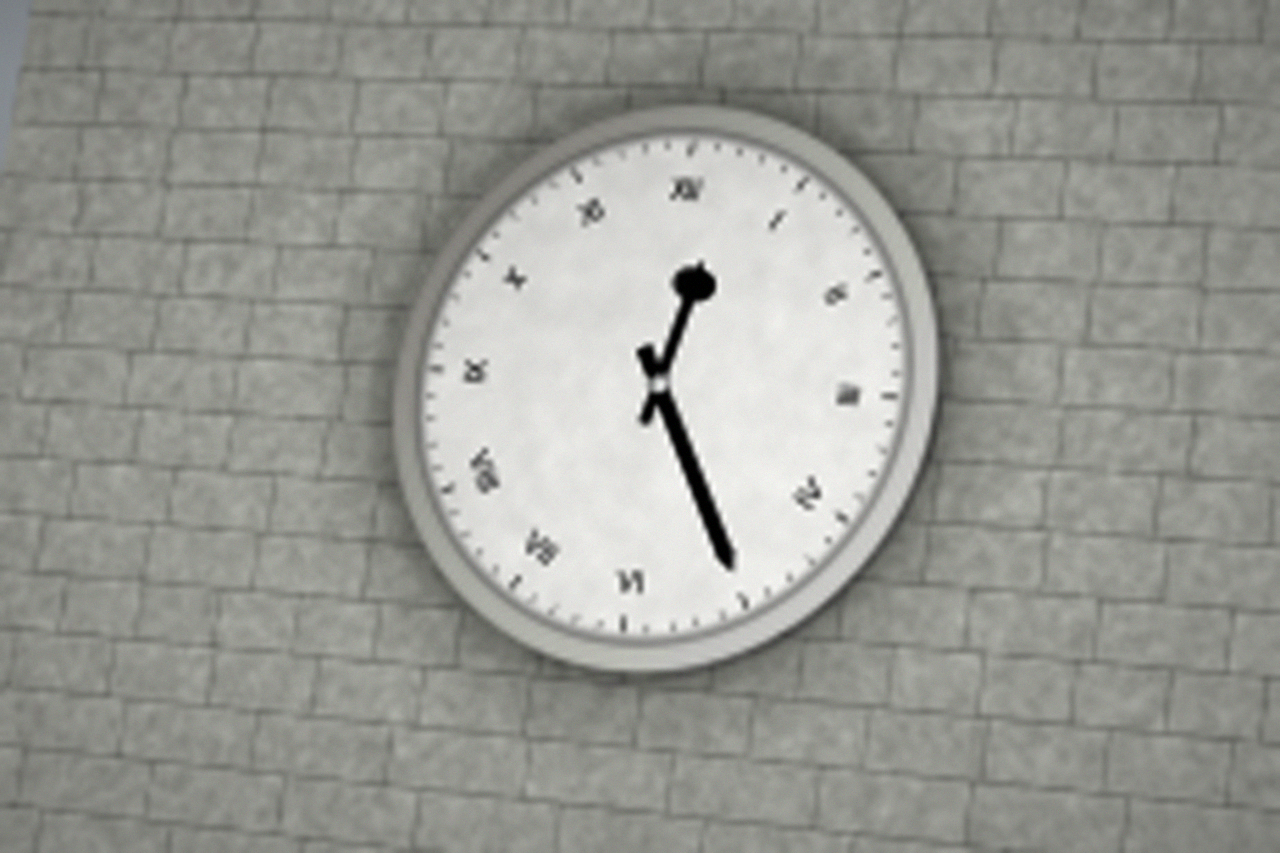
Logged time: 12,25
